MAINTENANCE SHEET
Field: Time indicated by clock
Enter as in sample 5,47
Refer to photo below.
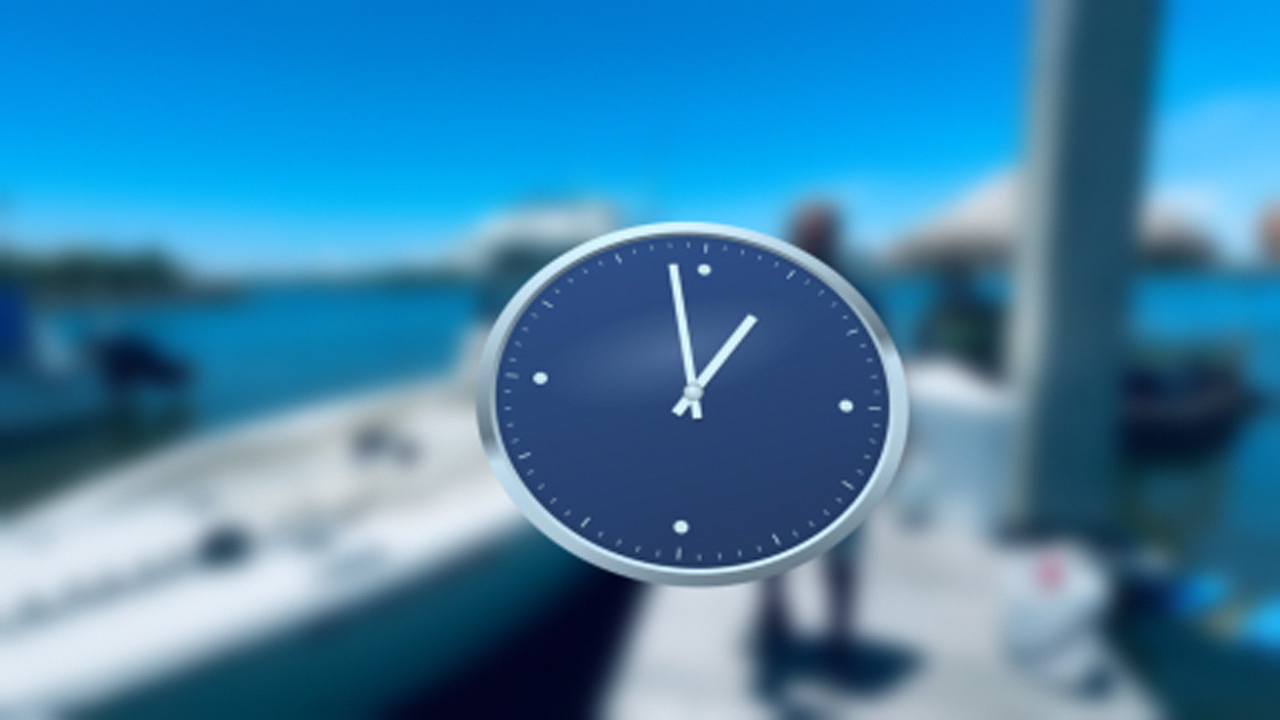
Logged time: 12,58
